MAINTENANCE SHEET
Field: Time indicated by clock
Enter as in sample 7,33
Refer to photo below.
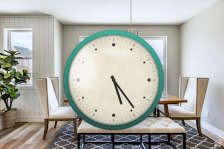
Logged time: 5,24
